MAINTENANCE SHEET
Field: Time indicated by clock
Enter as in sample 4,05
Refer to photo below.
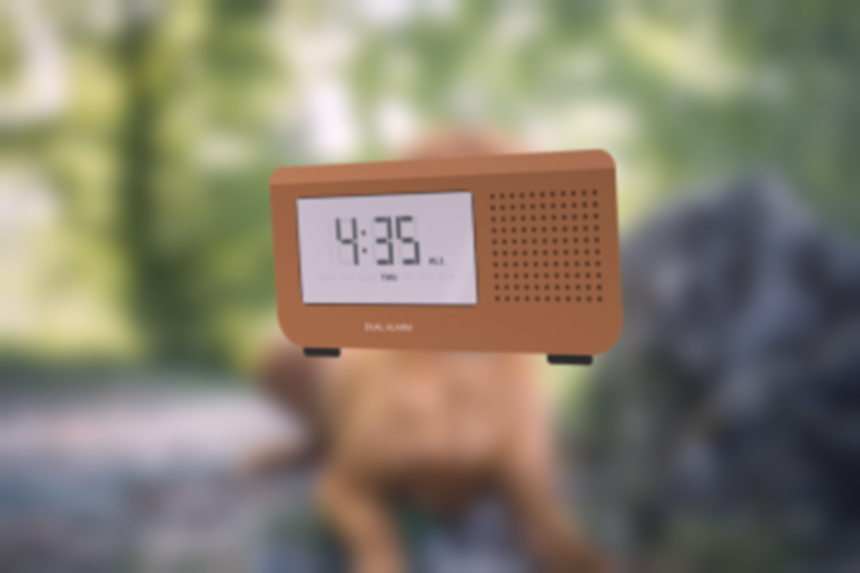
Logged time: 4,35
